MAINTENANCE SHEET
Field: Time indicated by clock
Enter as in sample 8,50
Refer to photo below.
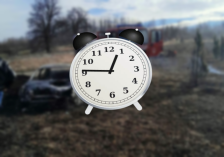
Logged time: 12,46
